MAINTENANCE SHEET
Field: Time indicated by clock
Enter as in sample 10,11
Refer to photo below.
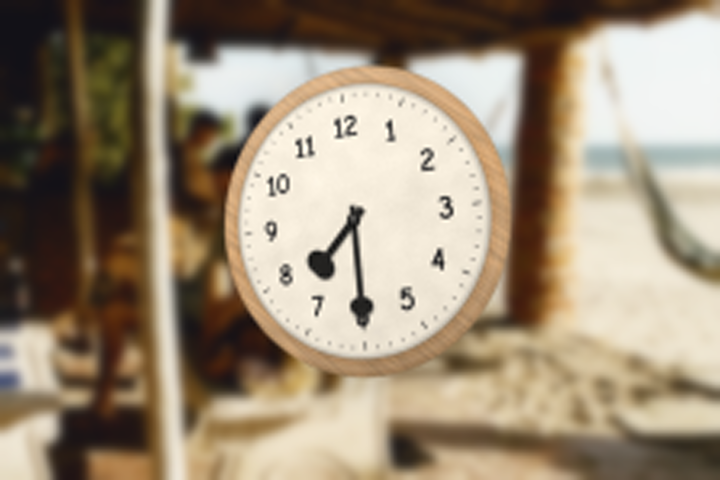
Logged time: 7,30
